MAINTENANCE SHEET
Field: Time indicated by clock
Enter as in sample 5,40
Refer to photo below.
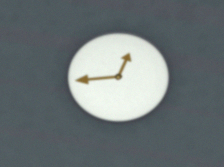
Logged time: 12,44
